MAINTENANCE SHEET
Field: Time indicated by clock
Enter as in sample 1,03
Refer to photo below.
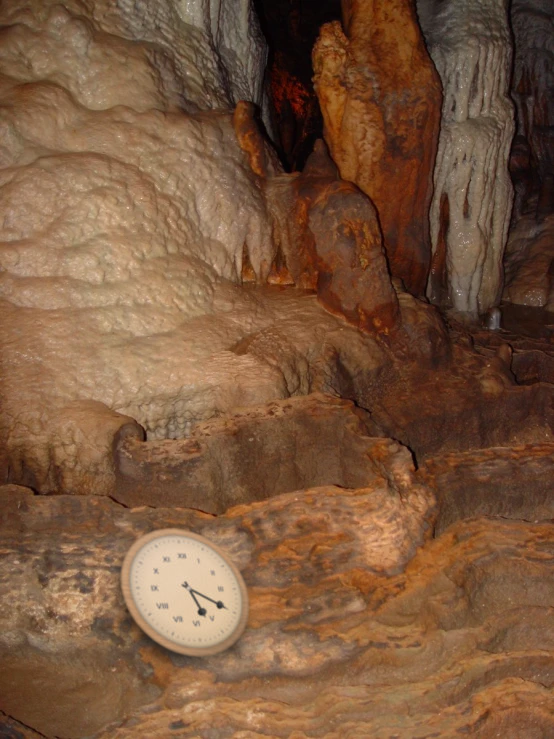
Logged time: 5,20
